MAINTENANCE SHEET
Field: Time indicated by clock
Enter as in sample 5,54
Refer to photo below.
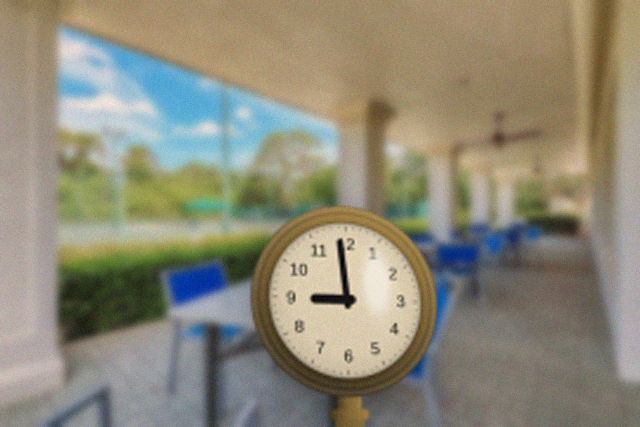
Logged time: 8,59
